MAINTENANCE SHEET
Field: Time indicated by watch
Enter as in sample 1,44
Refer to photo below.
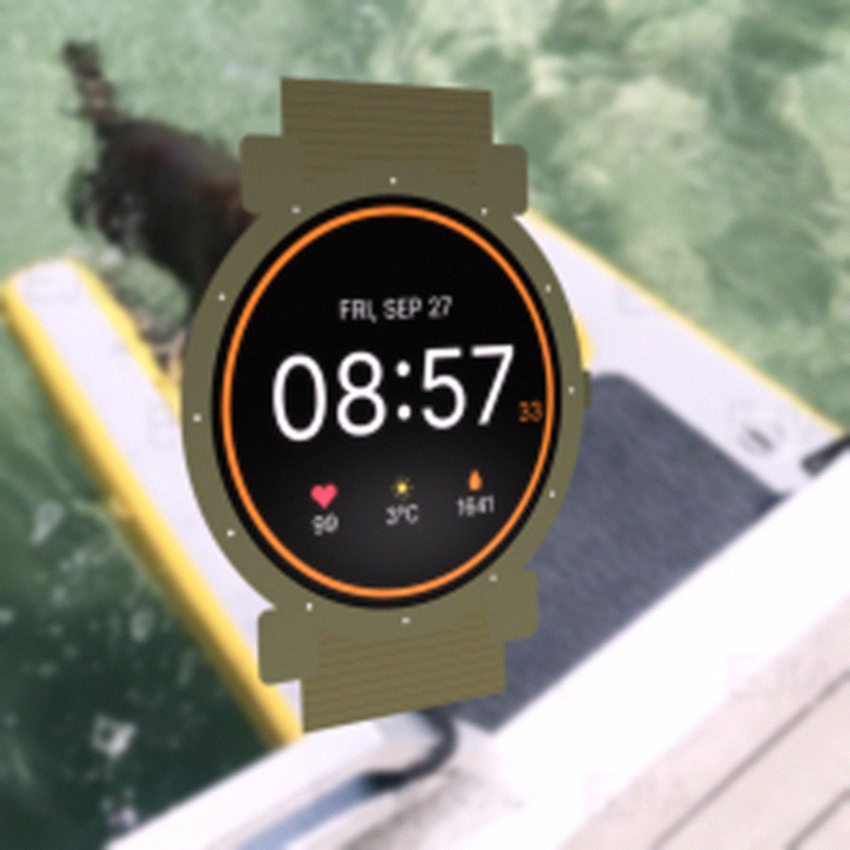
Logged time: 8,57
